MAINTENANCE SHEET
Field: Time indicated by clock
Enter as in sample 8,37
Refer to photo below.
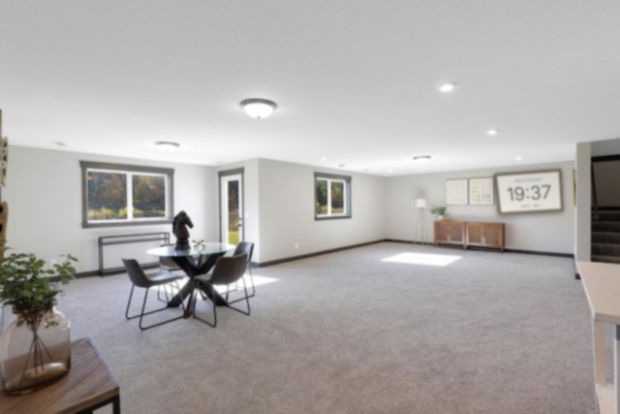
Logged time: 19,37
